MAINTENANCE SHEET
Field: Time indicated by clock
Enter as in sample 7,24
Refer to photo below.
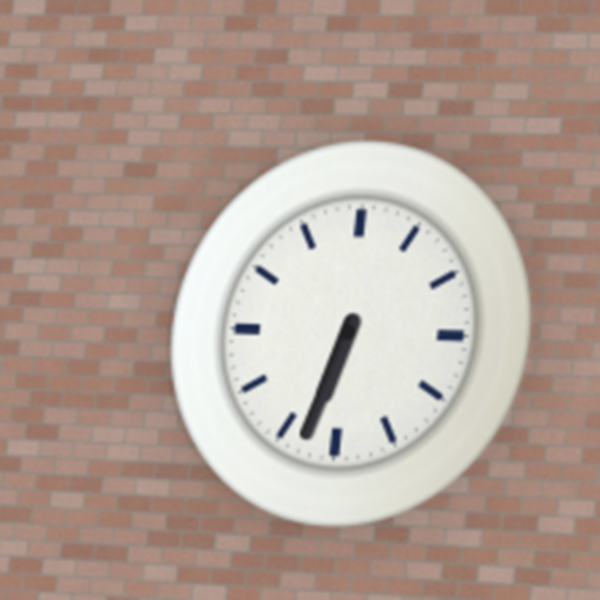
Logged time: 6,33
